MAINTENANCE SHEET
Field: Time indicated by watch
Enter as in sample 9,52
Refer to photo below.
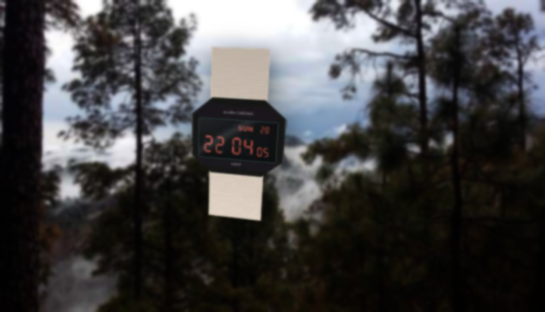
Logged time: 22,04
